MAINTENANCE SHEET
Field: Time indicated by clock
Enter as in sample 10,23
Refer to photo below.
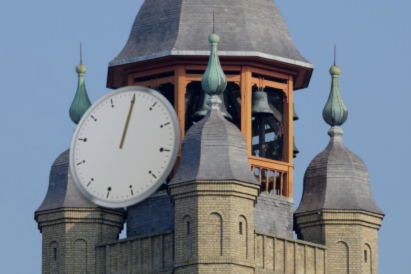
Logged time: 12,00
